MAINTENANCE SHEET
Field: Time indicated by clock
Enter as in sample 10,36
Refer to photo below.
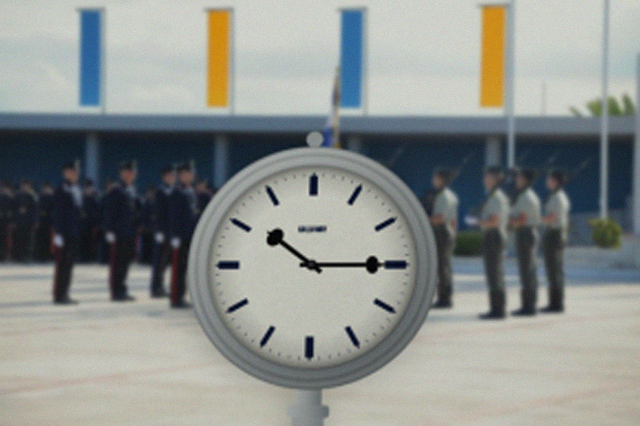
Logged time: 10,15
